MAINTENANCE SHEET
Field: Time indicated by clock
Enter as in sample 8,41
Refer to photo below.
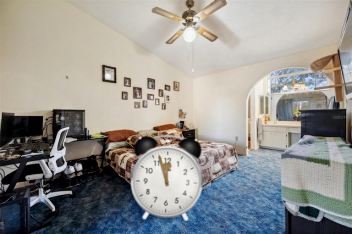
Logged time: 11,57
